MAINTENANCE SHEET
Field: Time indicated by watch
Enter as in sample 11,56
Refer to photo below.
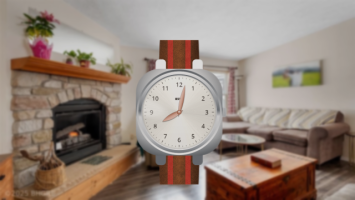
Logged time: 8,02
